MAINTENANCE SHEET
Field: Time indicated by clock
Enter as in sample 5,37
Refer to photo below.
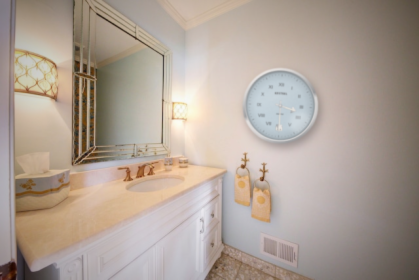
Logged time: 3,30
